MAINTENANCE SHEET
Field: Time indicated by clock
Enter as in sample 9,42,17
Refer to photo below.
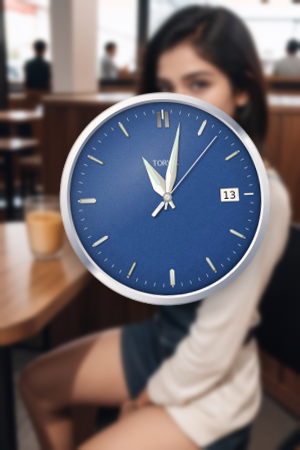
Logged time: 11,02,07
